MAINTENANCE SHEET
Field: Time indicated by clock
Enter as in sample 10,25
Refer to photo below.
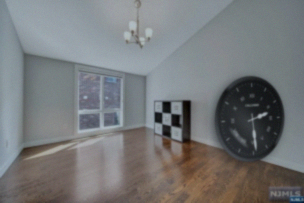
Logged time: 2,29
